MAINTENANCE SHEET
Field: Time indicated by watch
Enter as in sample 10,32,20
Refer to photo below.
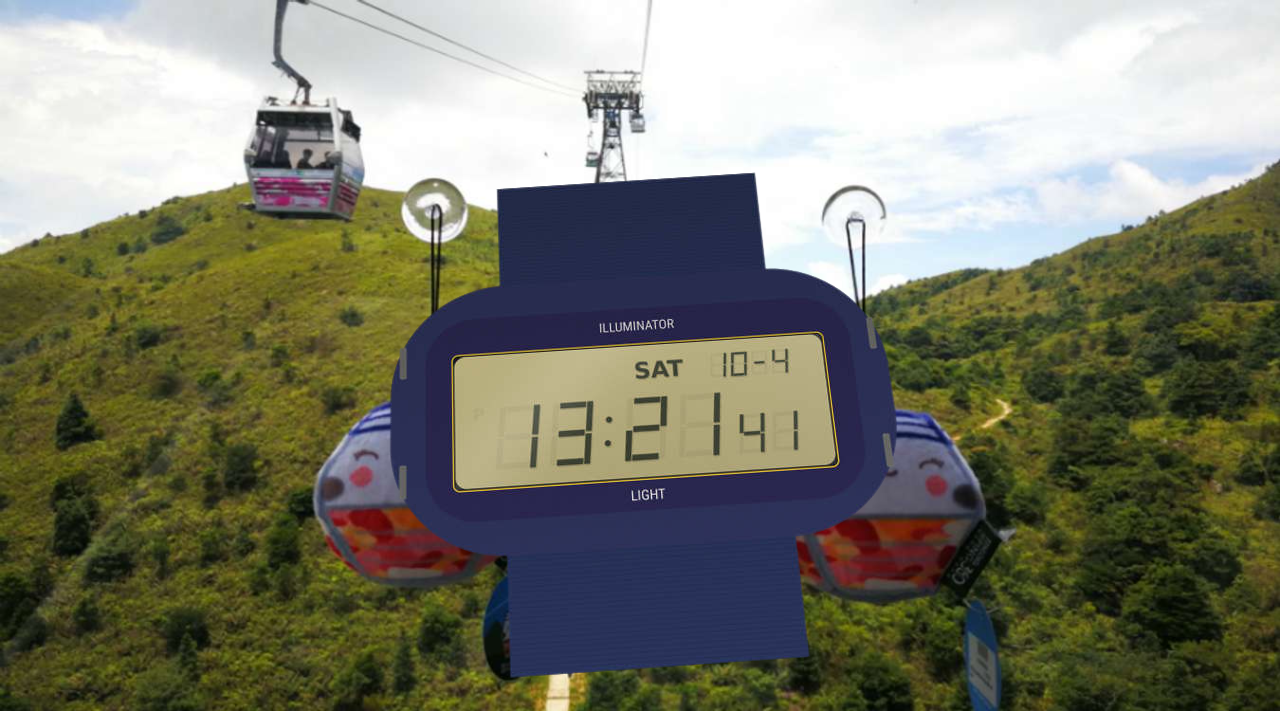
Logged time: 13,21,41
